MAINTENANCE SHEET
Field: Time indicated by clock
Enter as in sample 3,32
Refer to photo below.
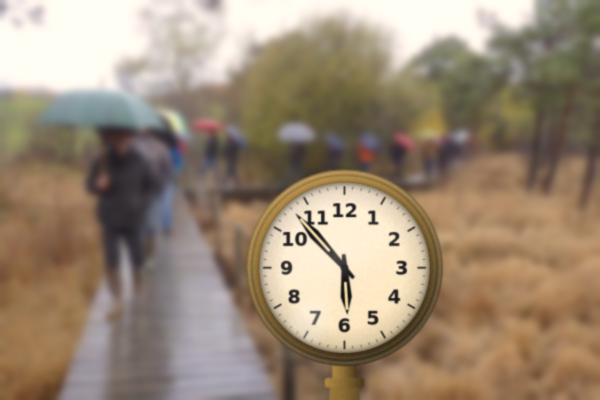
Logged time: 5,53
